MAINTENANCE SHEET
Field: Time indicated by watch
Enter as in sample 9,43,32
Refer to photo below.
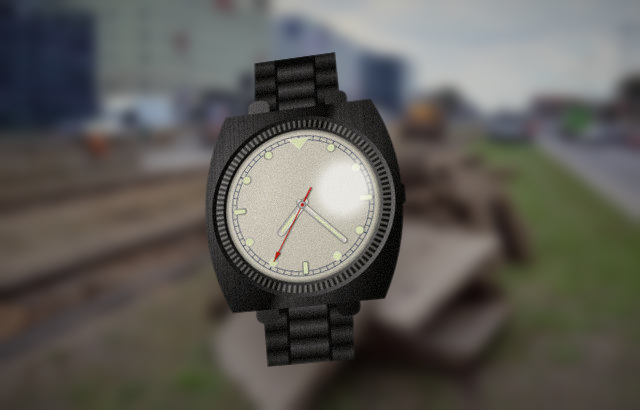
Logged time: 7,22,35
